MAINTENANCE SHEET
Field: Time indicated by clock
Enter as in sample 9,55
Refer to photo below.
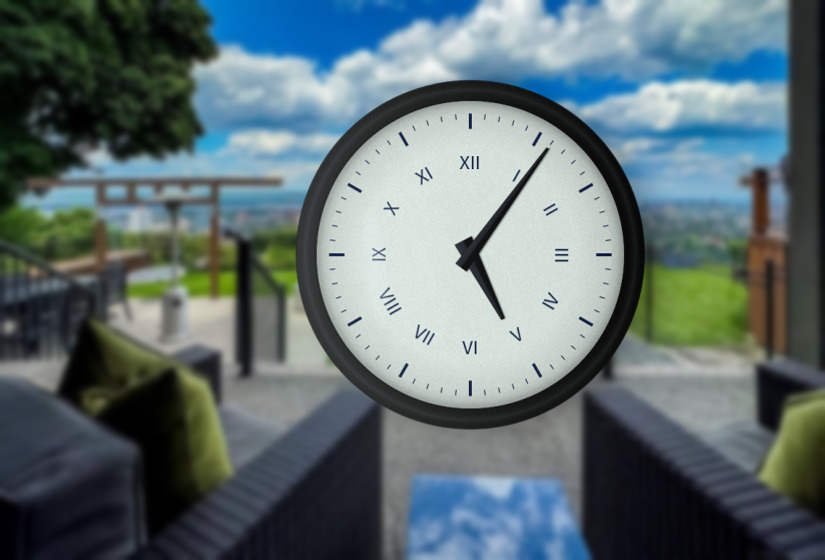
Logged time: 5,06
